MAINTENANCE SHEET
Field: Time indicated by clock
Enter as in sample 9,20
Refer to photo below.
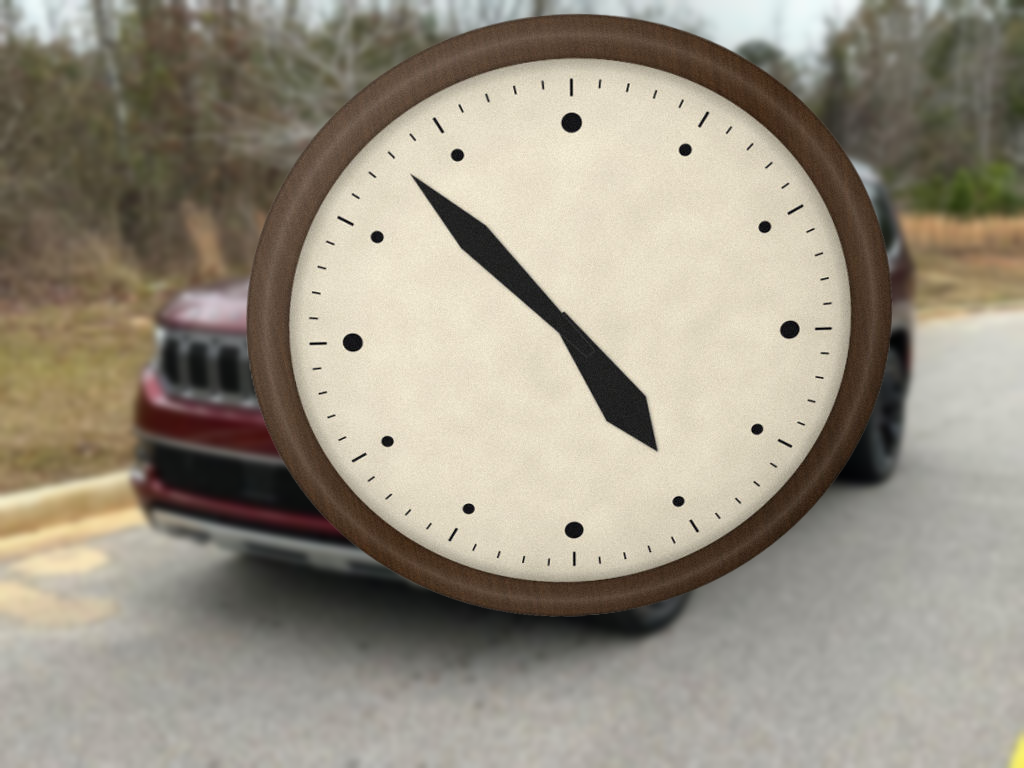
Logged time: 4,53
